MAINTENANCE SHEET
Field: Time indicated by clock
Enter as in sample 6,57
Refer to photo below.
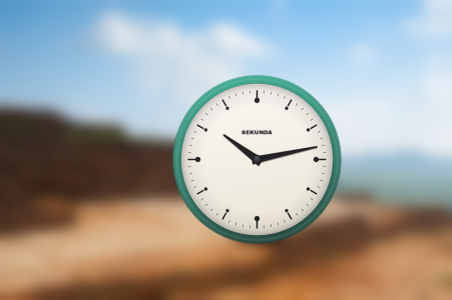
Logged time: 10,13
